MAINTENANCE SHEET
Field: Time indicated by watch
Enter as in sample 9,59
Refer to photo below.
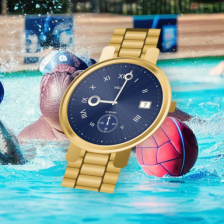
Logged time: 9,02
